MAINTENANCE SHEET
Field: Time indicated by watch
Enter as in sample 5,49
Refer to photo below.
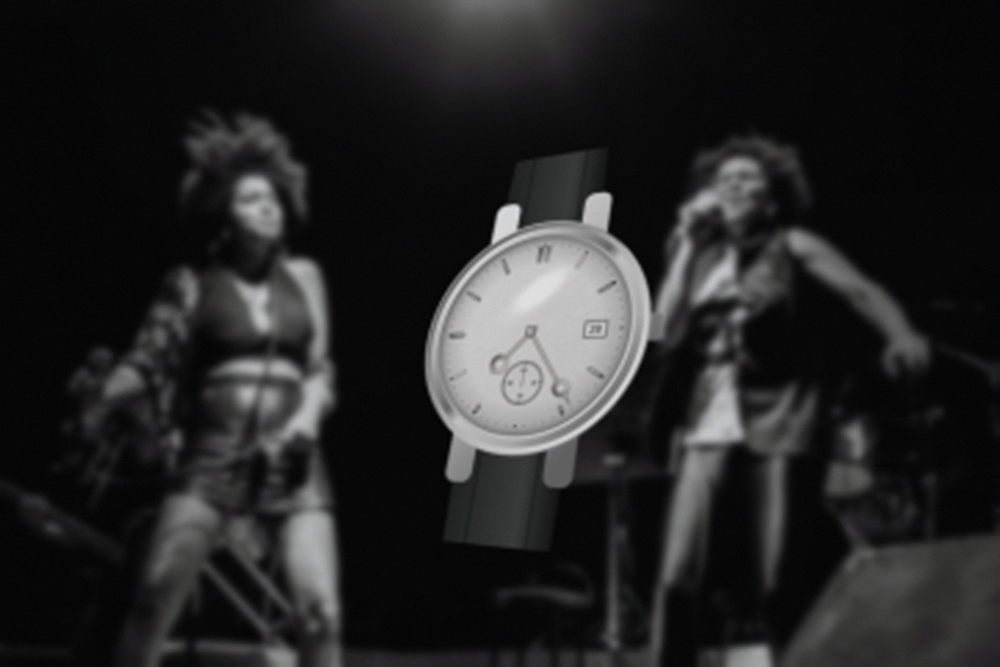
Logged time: 7,24
